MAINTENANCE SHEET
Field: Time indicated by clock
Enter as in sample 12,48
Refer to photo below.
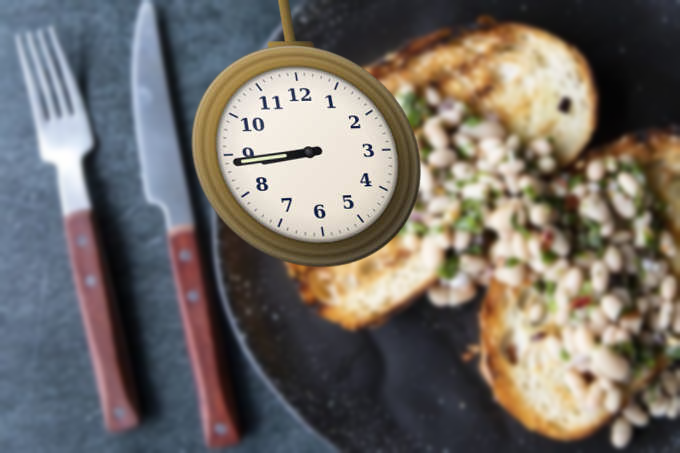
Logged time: 8,44
